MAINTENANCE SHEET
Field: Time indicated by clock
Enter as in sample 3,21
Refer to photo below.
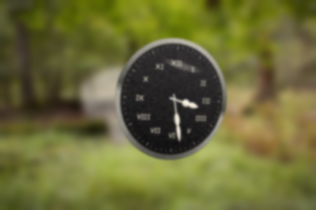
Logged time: 3,28
